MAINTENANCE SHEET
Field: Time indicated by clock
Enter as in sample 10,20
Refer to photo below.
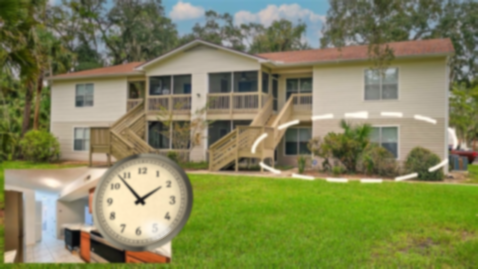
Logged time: 1,53
